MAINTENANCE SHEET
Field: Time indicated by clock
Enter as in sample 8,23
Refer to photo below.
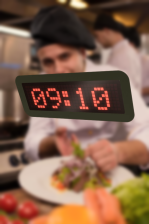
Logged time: 9,10
